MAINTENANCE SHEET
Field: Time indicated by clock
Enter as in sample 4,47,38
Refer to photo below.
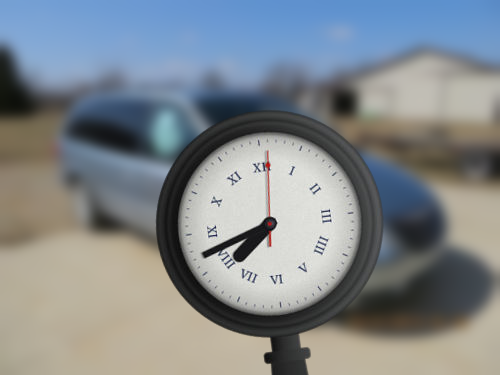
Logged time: 7,42,01
